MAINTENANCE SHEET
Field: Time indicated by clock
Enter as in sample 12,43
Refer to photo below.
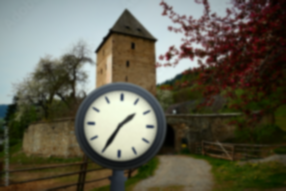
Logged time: 1,35
